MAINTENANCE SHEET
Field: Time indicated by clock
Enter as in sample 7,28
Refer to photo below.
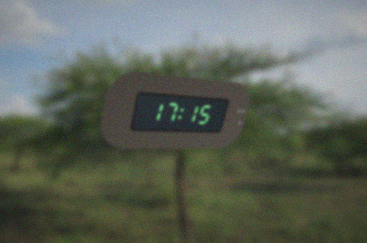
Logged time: 17,15
